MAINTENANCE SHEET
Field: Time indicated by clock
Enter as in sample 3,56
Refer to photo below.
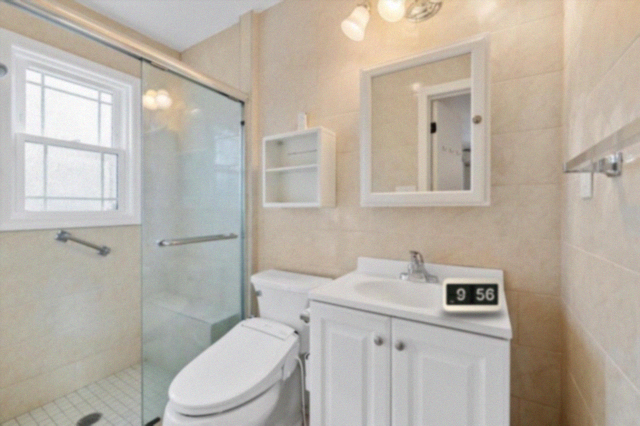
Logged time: 9,56
